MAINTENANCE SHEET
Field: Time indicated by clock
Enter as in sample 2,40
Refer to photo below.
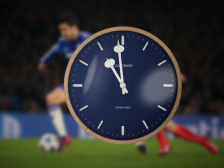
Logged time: 10,59
